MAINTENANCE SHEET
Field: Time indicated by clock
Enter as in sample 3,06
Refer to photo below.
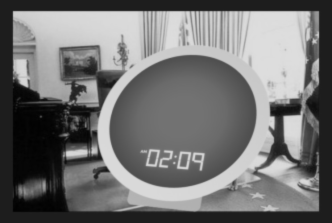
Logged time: 2,09
